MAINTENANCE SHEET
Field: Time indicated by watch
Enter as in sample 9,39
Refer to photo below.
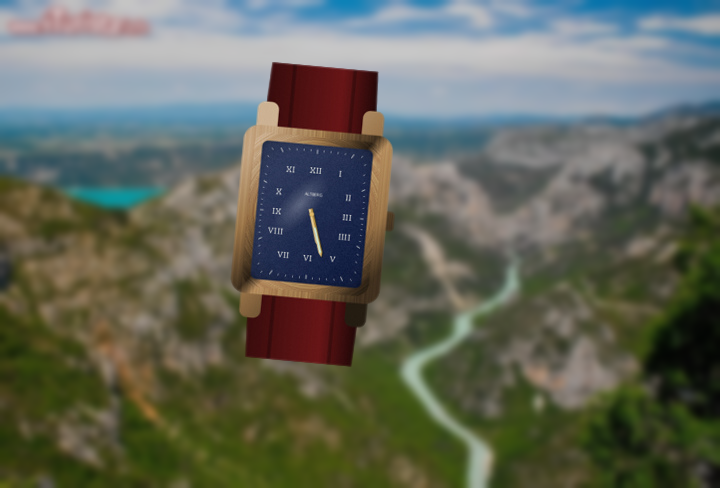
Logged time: 5,27
